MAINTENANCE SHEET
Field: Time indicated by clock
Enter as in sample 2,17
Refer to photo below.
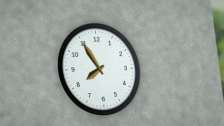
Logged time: 7,55
